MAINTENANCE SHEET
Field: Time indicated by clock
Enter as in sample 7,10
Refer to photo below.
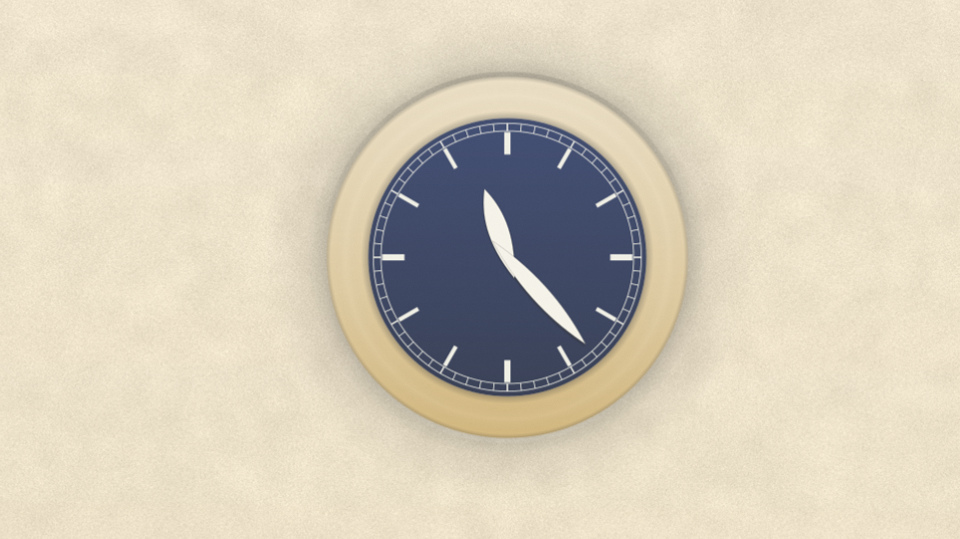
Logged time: 11,23
